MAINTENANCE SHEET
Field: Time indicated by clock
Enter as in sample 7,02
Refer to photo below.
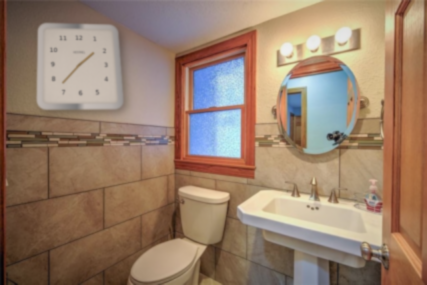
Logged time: 1,37
